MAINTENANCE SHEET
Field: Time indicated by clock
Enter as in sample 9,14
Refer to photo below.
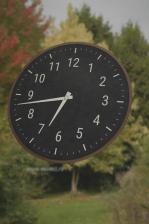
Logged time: 6,43
